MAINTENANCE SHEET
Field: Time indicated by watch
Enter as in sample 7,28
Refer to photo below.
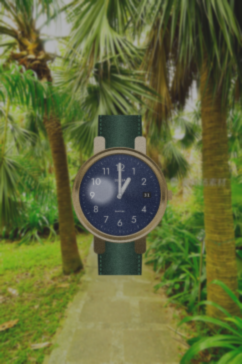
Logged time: 1,00
